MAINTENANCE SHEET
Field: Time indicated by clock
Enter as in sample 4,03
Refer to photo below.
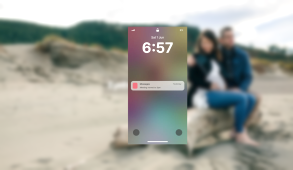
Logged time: 6,57
